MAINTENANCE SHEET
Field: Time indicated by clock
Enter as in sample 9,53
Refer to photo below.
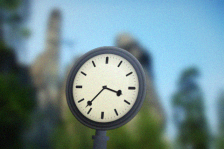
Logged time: 3,37
